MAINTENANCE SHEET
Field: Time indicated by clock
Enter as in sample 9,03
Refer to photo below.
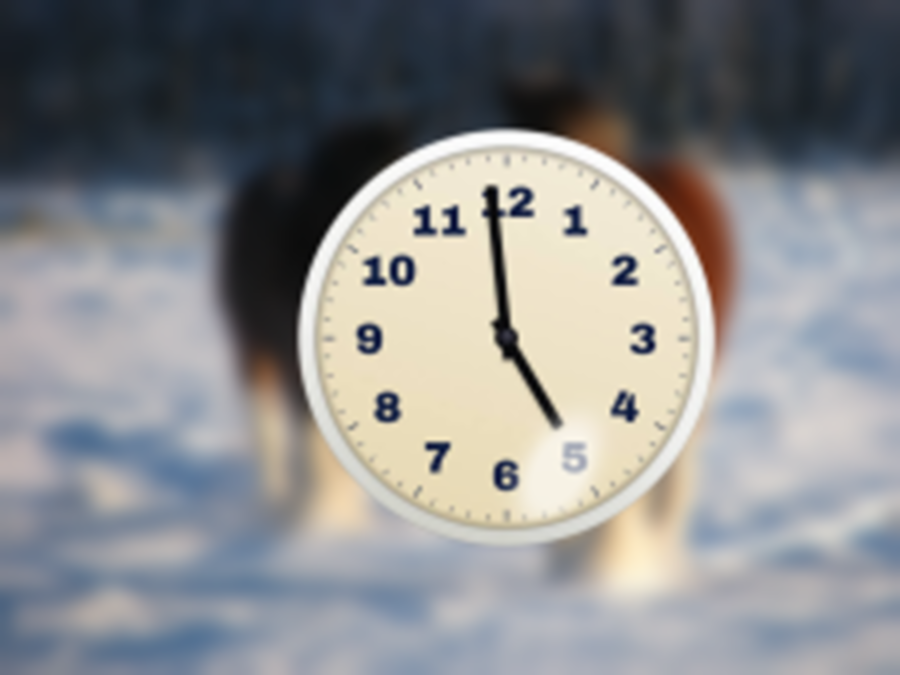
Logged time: 4,59
